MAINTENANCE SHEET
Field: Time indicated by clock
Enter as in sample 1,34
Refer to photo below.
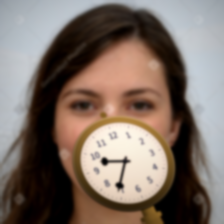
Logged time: 9,36
